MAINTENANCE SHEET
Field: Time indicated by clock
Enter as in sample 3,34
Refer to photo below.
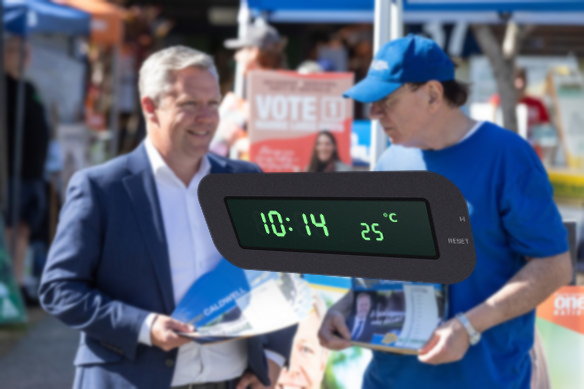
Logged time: 10,14
